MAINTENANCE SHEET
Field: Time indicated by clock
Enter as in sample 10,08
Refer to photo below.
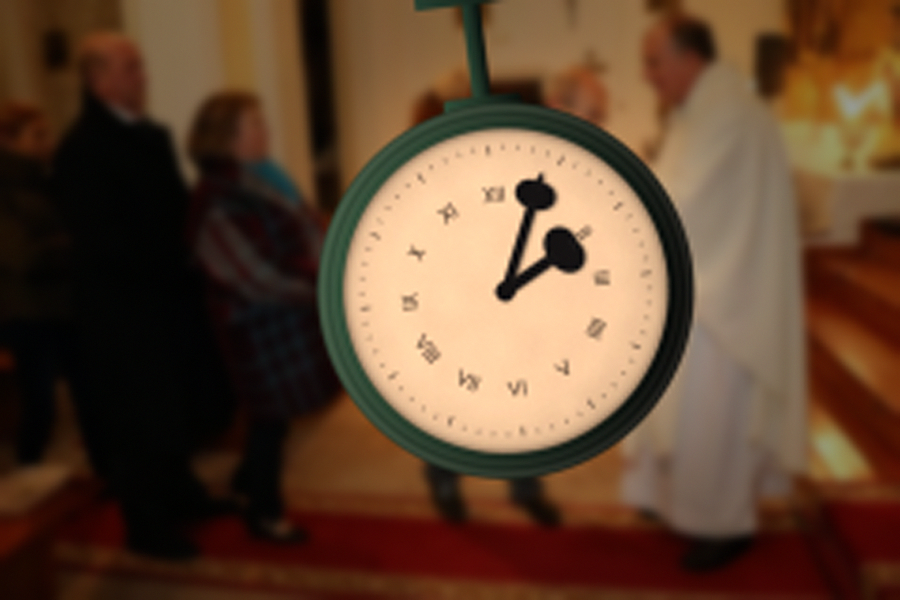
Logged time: 2,04
